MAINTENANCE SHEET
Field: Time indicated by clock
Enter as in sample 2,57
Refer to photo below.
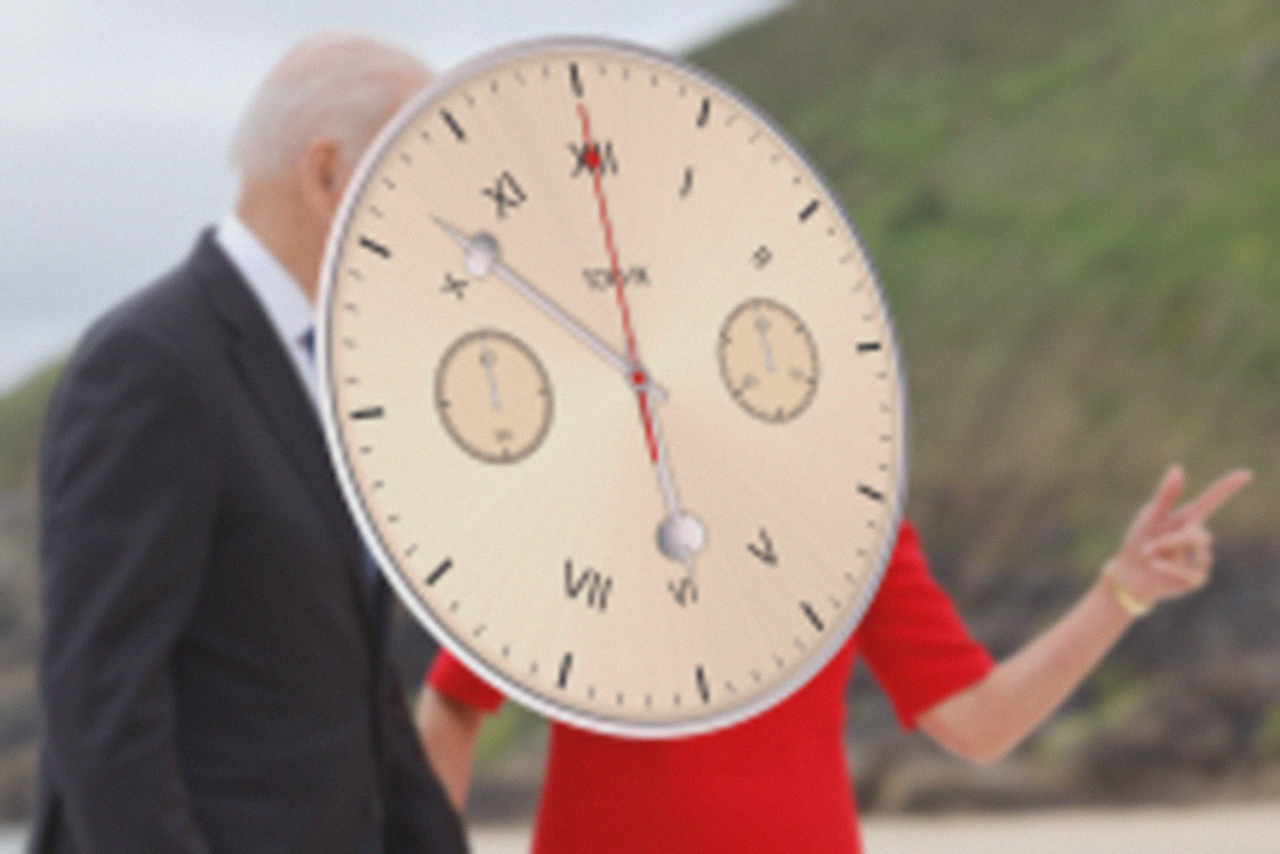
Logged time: 5,52
